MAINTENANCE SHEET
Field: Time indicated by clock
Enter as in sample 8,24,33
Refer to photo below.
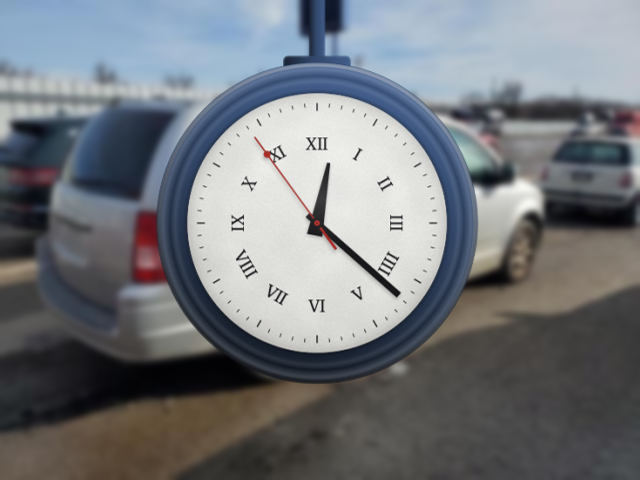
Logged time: 12,21,54
